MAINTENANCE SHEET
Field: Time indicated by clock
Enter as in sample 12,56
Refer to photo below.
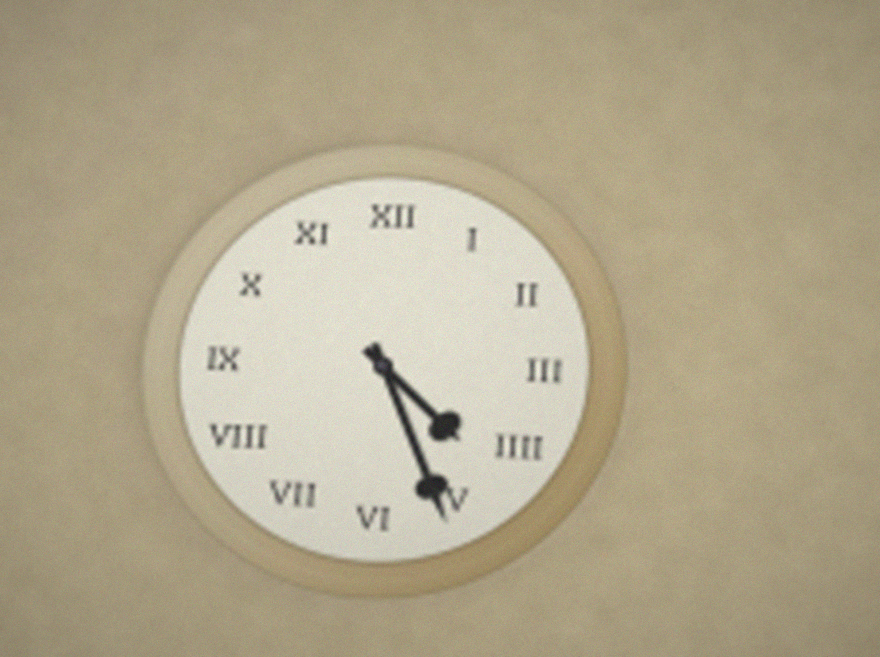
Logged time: 4,26
